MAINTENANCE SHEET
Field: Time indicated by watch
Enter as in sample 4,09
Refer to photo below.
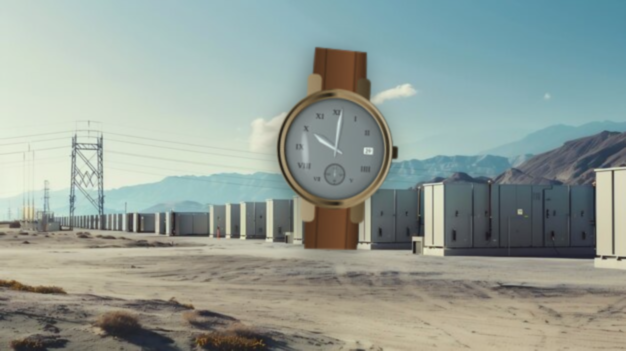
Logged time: 10,01
